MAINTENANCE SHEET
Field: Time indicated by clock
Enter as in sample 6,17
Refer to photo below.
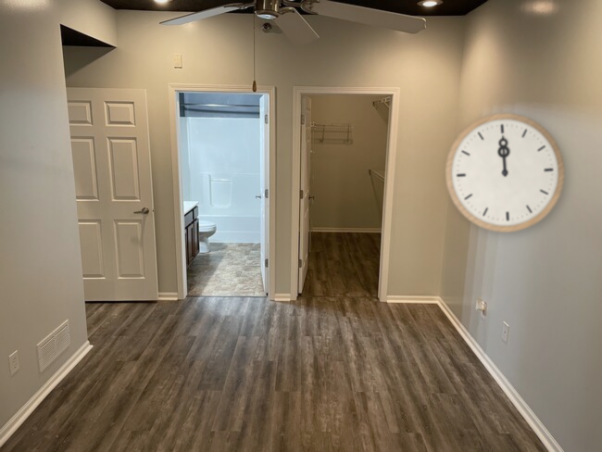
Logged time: 12,00
